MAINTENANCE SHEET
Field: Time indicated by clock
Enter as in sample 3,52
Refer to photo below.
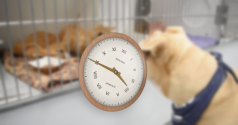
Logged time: 3,45
